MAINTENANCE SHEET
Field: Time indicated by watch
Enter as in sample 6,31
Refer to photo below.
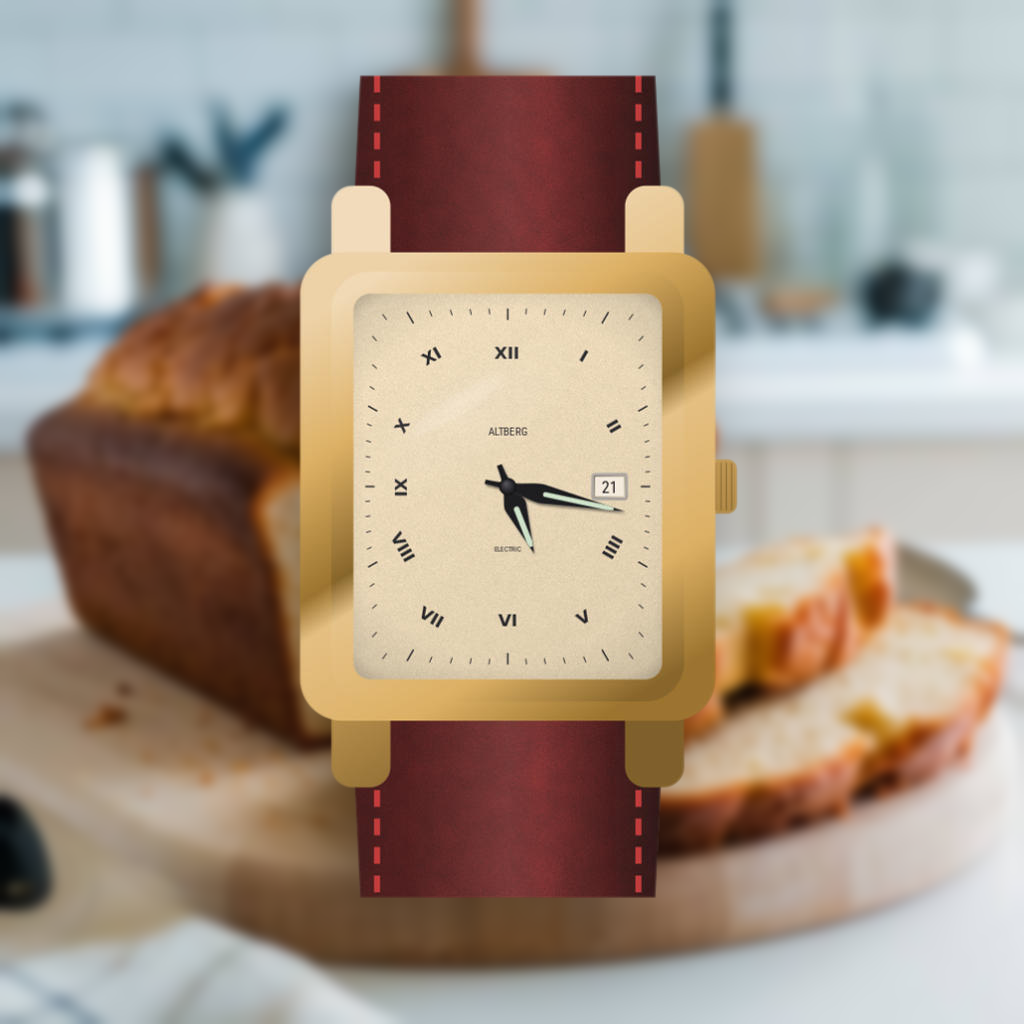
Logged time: 5,17
